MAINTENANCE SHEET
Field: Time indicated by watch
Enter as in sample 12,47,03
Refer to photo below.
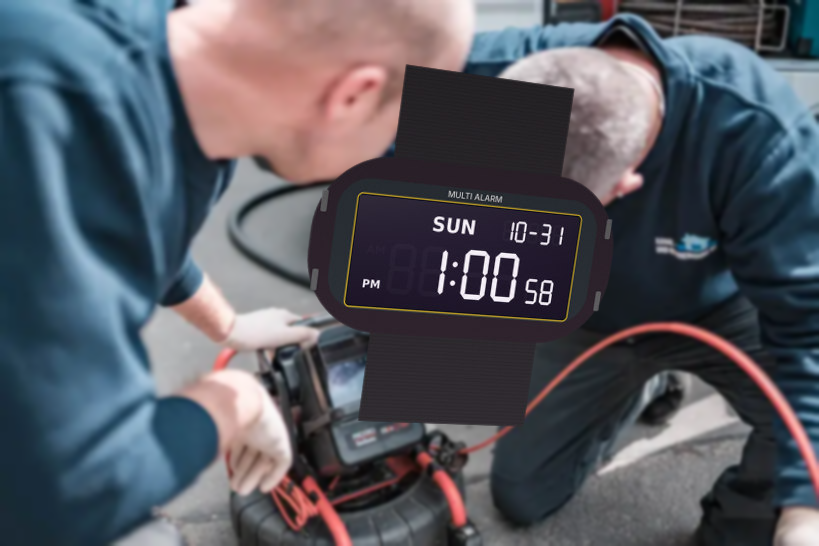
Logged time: 1,00,58
